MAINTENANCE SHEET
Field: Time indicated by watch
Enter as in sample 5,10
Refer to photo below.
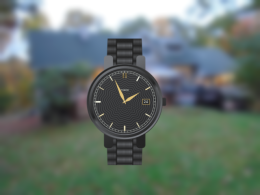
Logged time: 1,56
